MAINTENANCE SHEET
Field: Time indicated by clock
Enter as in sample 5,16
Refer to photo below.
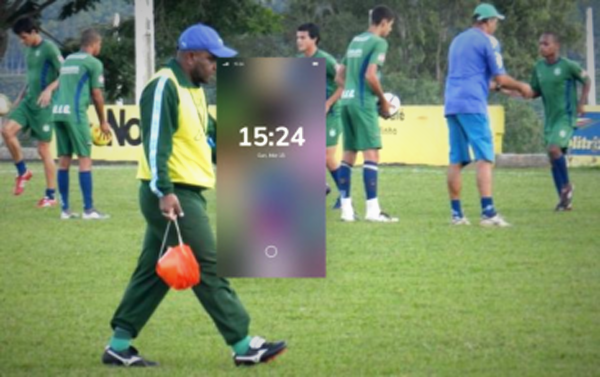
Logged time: 15,24
